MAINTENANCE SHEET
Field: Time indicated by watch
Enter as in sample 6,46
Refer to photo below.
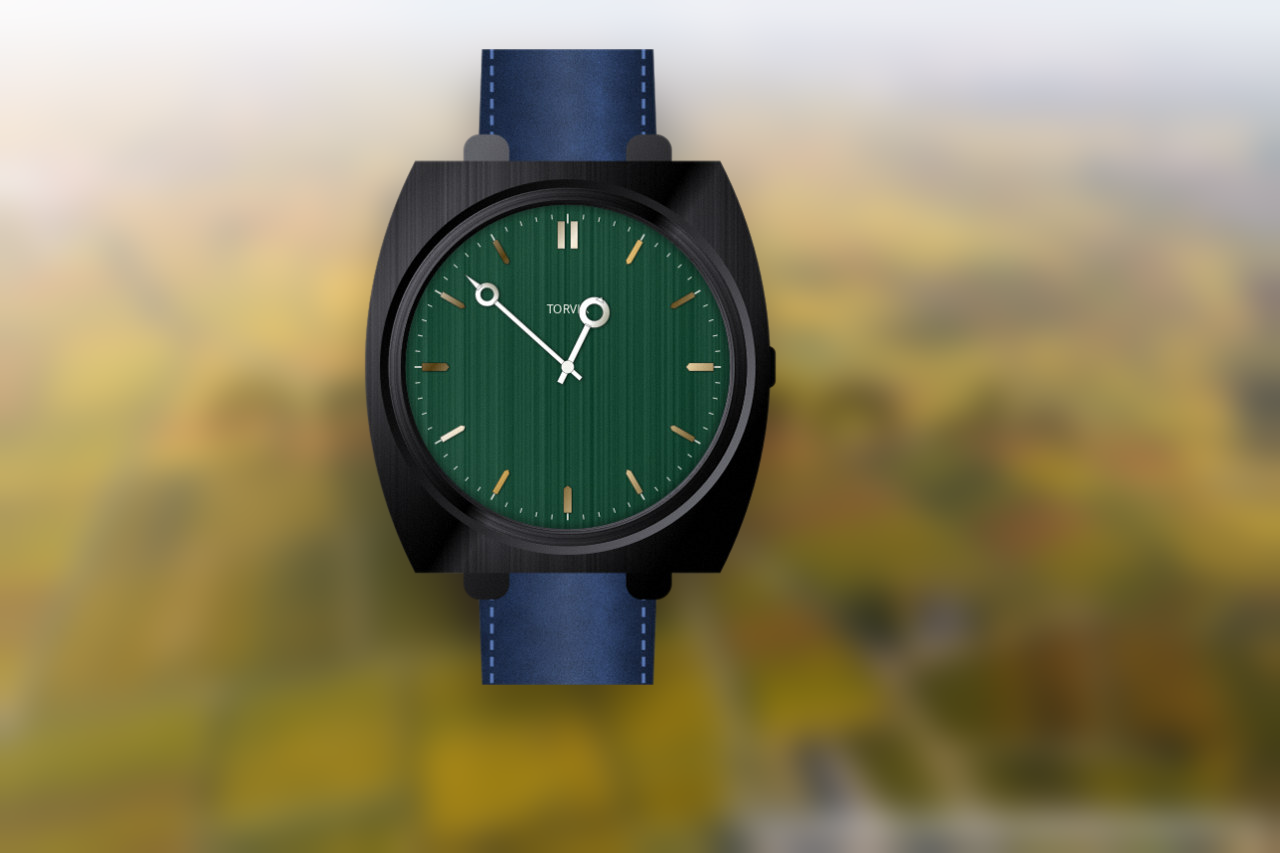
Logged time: 12,52
